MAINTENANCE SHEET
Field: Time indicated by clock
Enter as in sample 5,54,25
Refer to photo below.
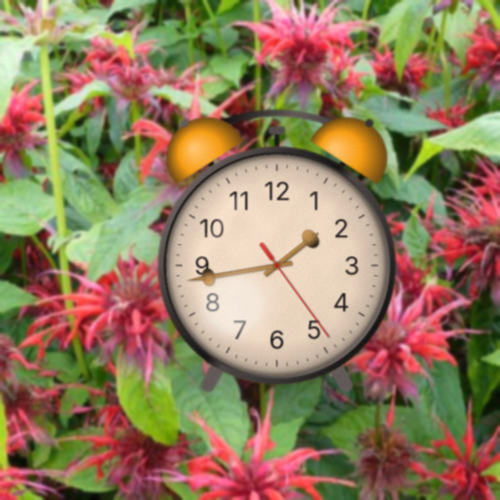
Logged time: 1,43,24
